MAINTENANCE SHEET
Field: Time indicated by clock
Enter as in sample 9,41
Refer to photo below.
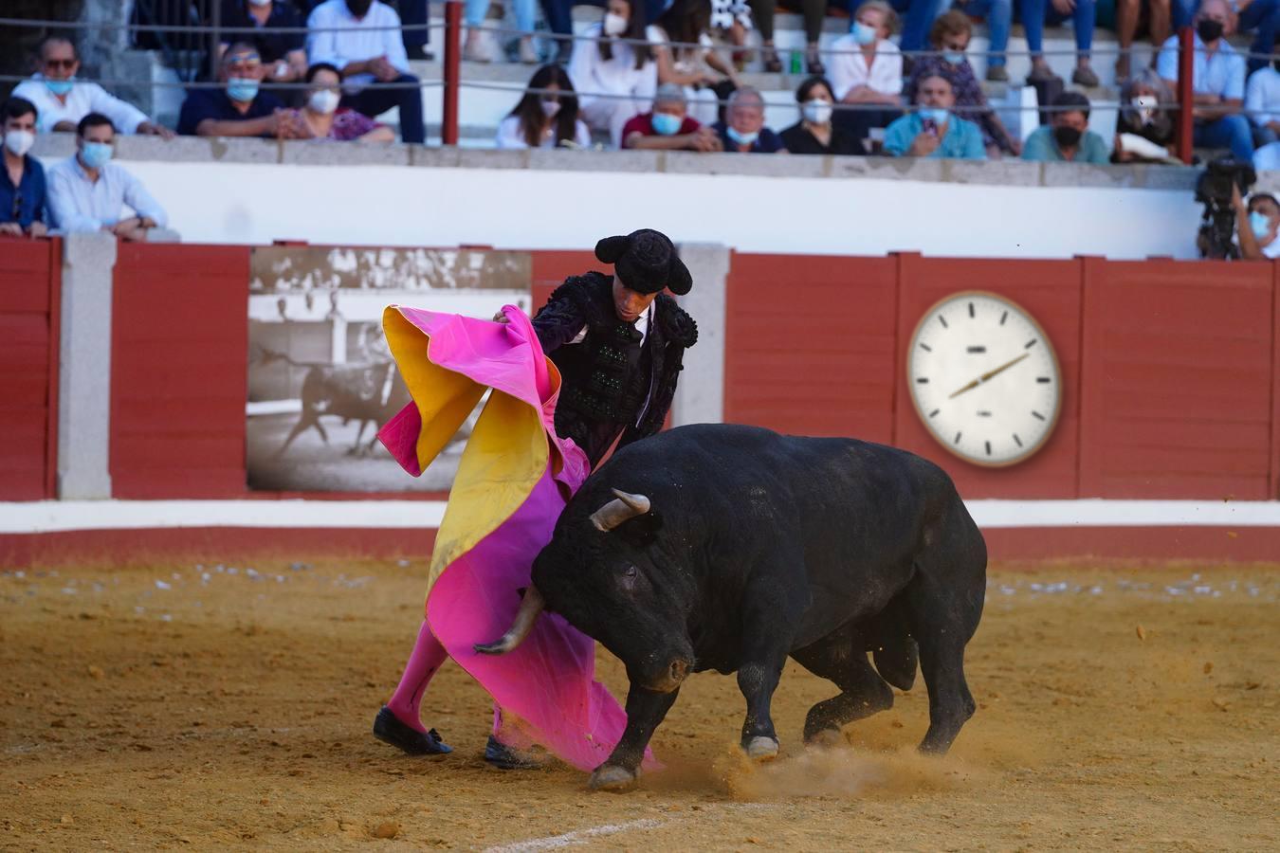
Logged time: 8,11
